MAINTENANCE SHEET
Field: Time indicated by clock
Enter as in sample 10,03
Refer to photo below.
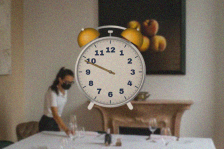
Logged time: 9,49
